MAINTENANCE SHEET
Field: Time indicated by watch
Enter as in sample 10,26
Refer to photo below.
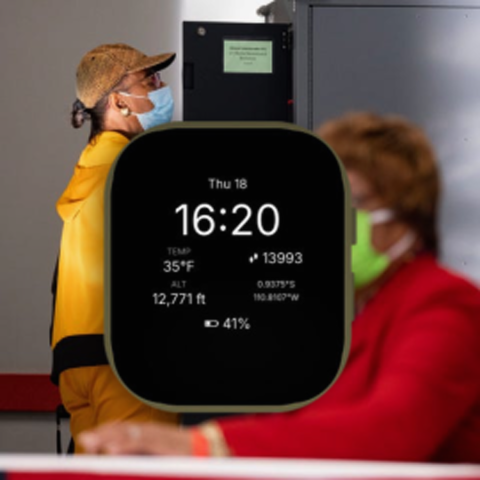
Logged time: 16,20
